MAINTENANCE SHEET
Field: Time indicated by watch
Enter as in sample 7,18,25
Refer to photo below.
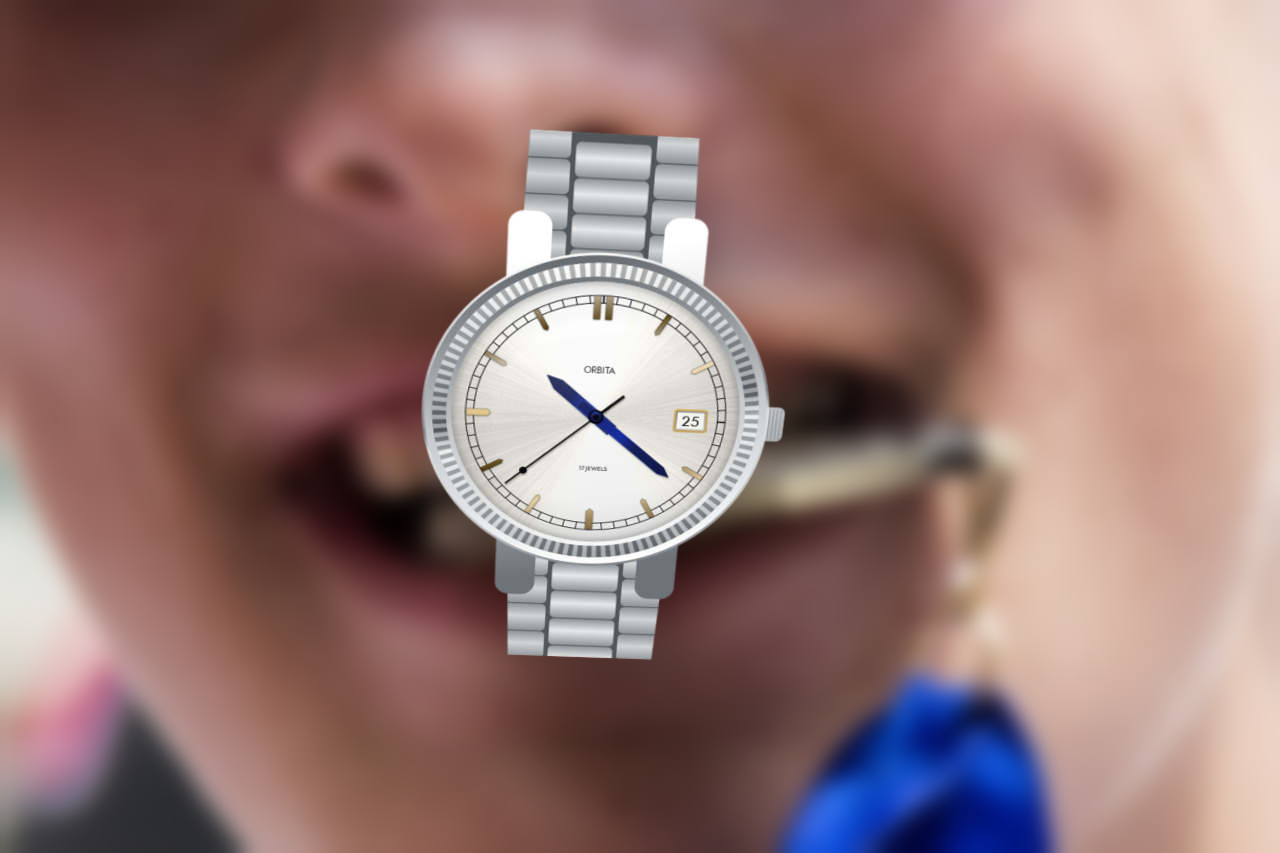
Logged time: 10,21,38
